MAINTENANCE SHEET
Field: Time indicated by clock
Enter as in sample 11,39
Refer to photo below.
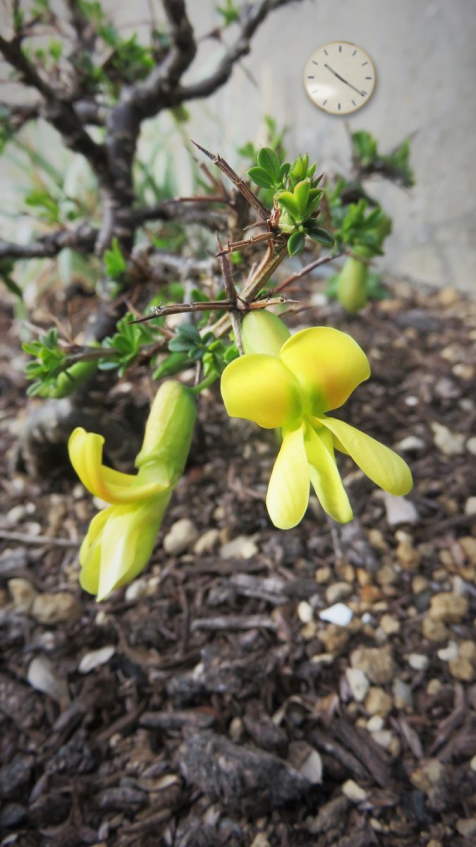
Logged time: 10,21
